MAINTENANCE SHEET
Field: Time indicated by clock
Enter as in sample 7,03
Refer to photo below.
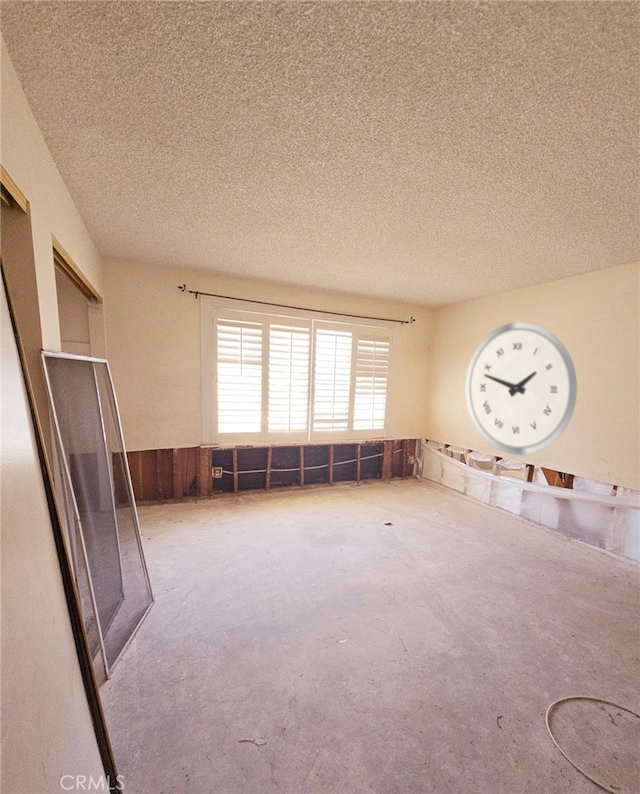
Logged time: 1,48
